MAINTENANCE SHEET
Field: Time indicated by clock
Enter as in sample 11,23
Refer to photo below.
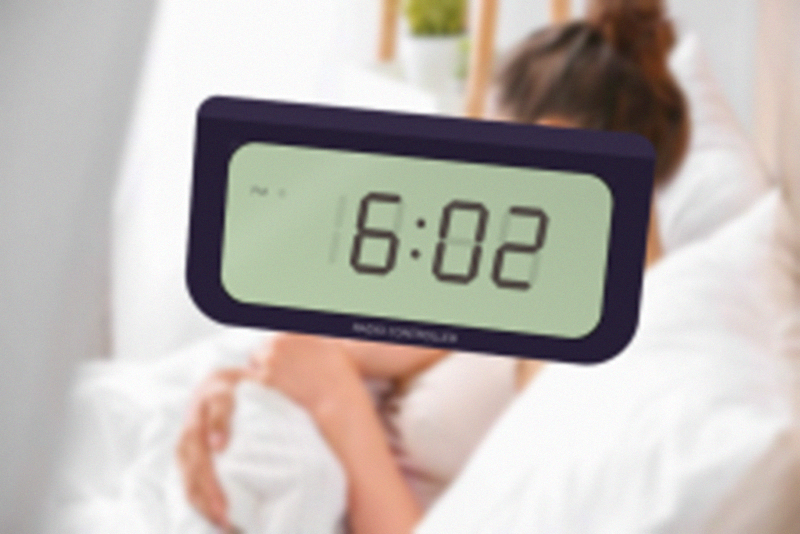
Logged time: 6,02
